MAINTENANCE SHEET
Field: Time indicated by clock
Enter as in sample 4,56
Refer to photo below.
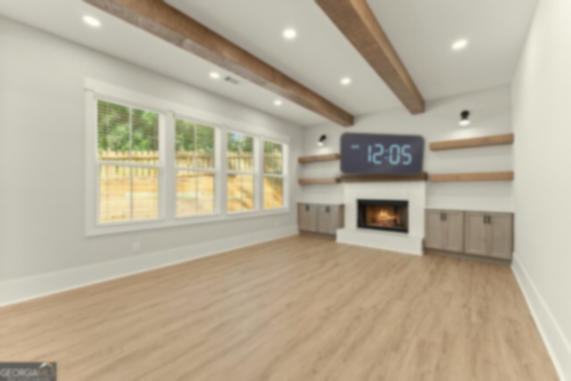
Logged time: 12,05
